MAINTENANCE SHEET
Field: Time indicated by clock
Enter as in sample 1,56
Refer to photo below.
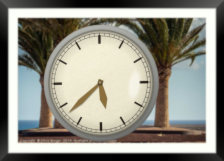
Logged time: 5,38
